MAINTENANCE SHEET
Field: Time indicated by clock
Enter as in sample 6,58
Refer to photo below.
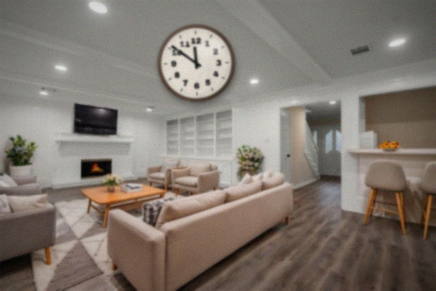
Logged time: 11,51
